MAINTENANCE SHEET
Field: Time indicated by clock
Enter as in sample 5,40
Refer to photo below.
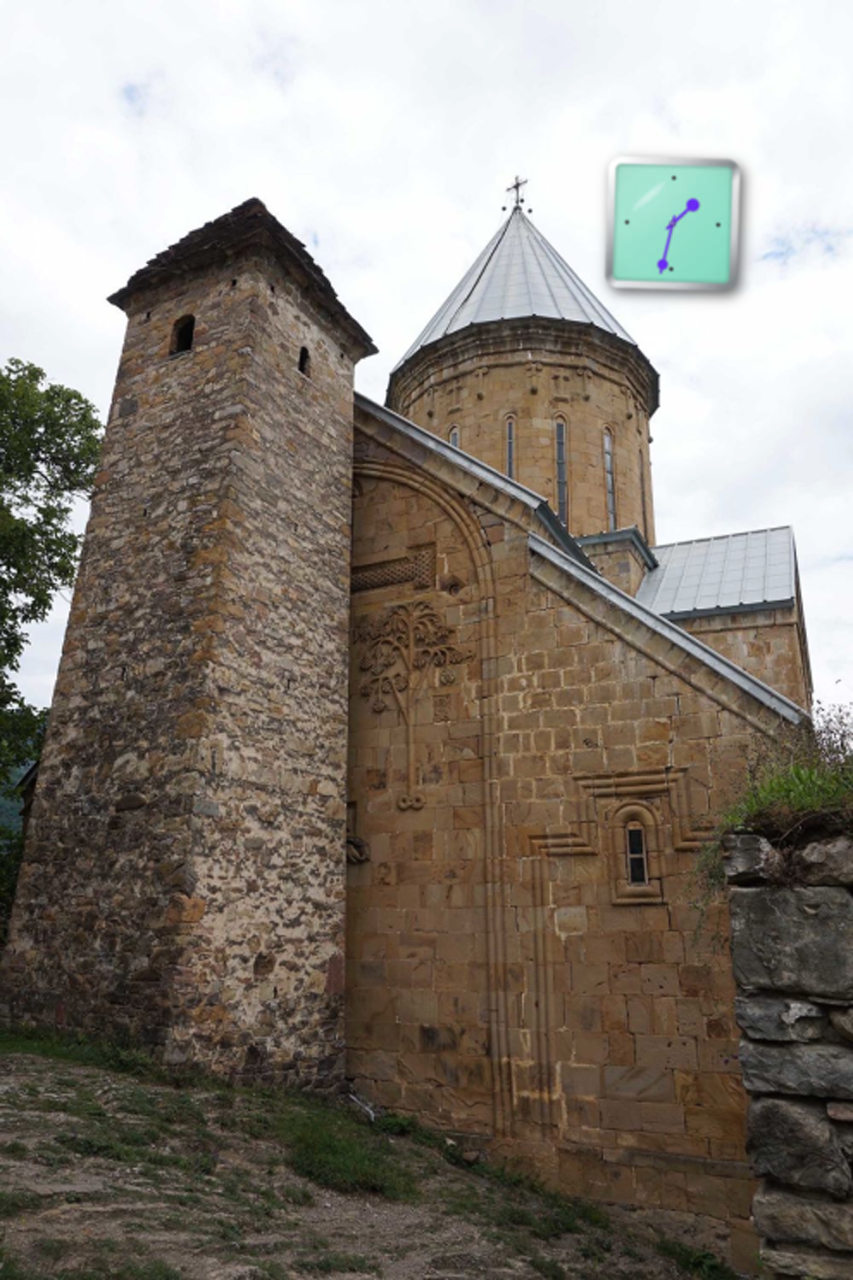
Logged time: 1,32
